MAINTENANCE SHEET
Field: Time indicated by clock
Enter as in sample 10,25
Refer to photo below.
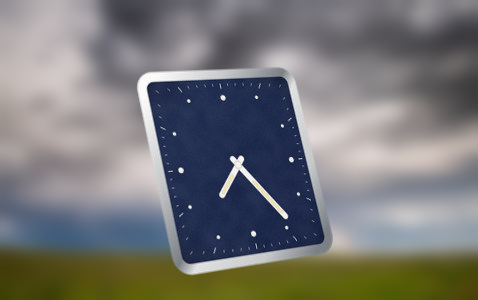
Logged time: 7,24
